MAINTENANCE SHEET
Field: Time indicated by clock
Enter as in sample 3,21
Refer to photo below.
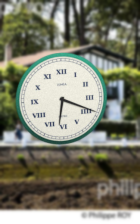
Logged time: 6,19
